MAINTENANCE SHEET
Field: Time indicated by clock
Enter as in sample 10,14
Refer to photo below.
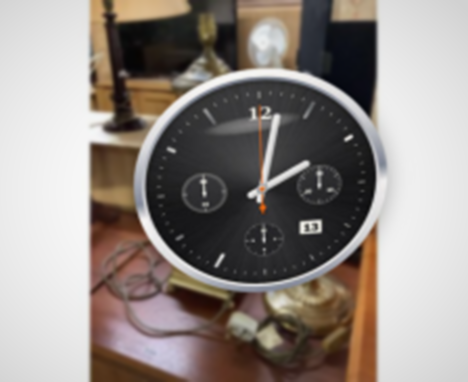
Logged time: 2,02
